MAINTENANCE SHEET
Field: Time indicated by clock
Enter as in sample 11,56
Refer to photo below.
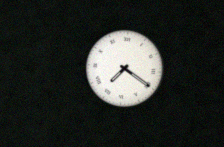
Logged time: 7,20
